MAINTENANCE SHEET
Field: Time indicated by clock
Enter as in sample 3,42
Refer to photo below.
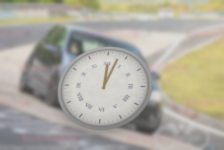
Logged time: 12,03
